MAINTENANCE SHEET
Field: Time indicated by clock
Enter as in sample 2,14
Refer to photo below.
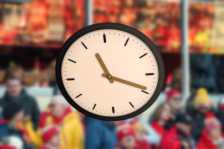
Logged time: 11,19
